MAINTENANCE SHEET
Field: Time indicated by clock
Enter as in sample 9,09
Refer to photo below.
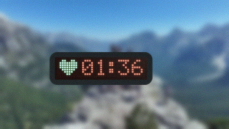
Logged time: 1,36
